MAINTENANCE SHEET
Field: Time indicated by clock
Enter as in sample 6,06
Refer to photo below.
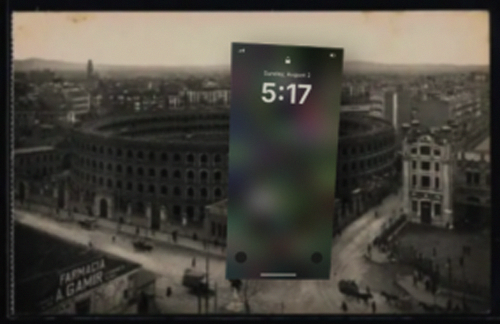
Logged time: 5,17
